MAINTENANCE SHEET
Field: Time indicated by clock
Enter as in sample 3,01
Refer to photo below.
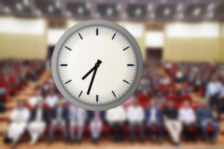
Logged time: 7,33
